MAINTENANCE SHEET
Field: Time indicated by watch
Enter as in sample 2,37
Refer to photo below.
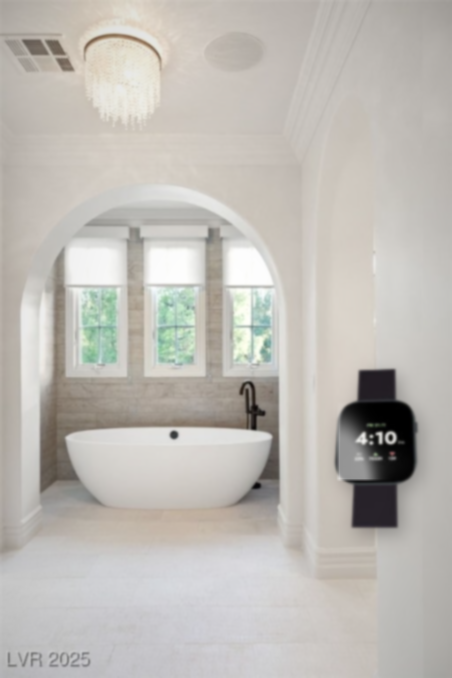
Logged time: 4,10
